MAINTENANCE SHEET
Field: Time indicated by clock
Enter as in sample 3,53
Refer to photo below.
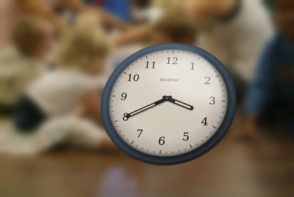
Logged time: 3,40
